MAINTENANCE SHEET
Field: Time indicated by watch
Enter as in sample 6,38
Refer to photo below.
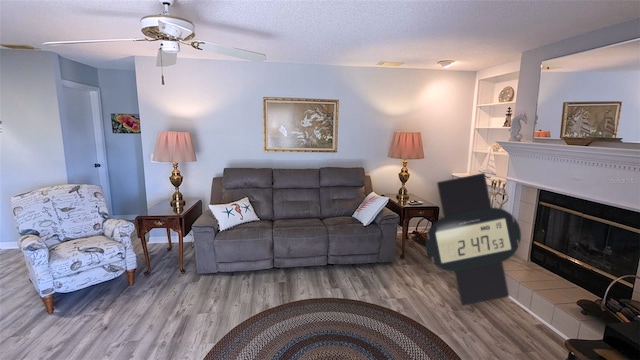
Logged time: 2,47
